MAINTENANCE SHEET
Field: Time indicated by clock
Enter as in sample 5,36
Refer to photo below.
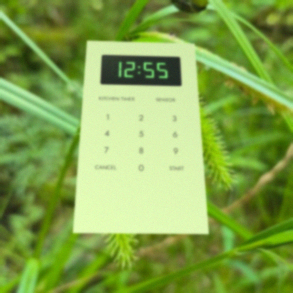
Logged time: 12,55
